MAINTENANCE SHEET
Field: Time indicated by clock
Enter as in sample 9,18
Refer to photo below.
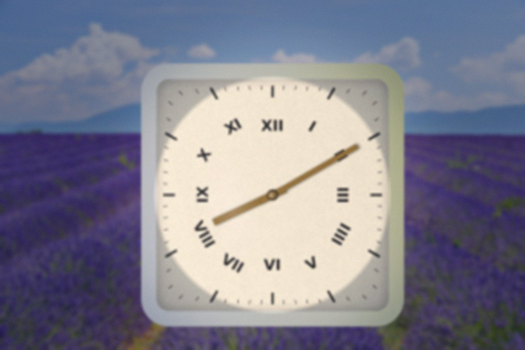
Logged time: 8,10
